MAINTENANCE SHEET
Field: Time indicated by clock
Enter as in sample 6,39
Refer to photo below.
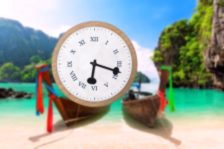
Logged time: 6,18
